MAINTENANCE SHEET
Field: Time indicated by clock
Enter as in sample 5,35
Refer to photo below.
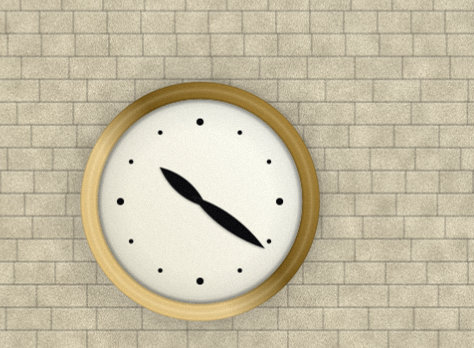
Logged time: 10,21
